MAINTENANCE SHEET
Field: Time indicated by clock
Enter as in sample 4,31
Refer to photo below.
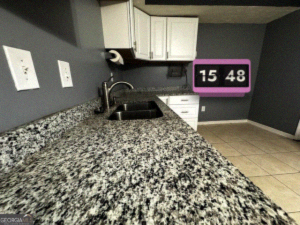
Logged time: 15,48
